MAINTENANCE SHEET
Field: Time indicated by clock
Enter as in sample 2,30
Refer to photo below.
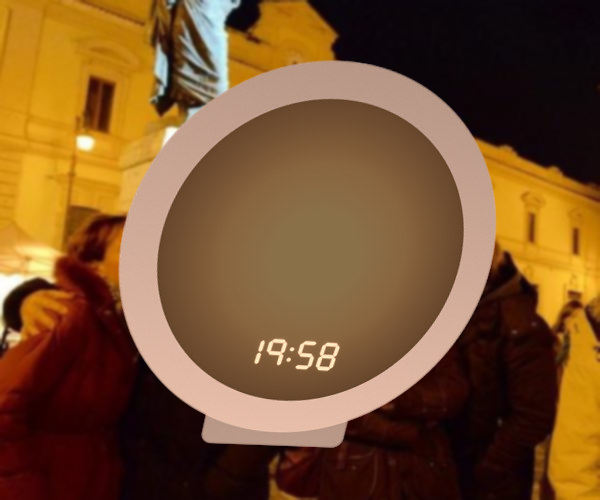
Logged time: 19,58
